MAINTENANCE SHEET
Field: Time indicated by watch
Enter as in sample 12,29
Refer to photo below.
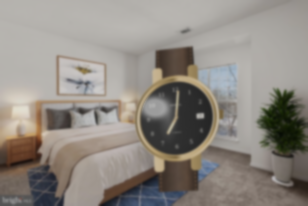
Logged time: 7,01
